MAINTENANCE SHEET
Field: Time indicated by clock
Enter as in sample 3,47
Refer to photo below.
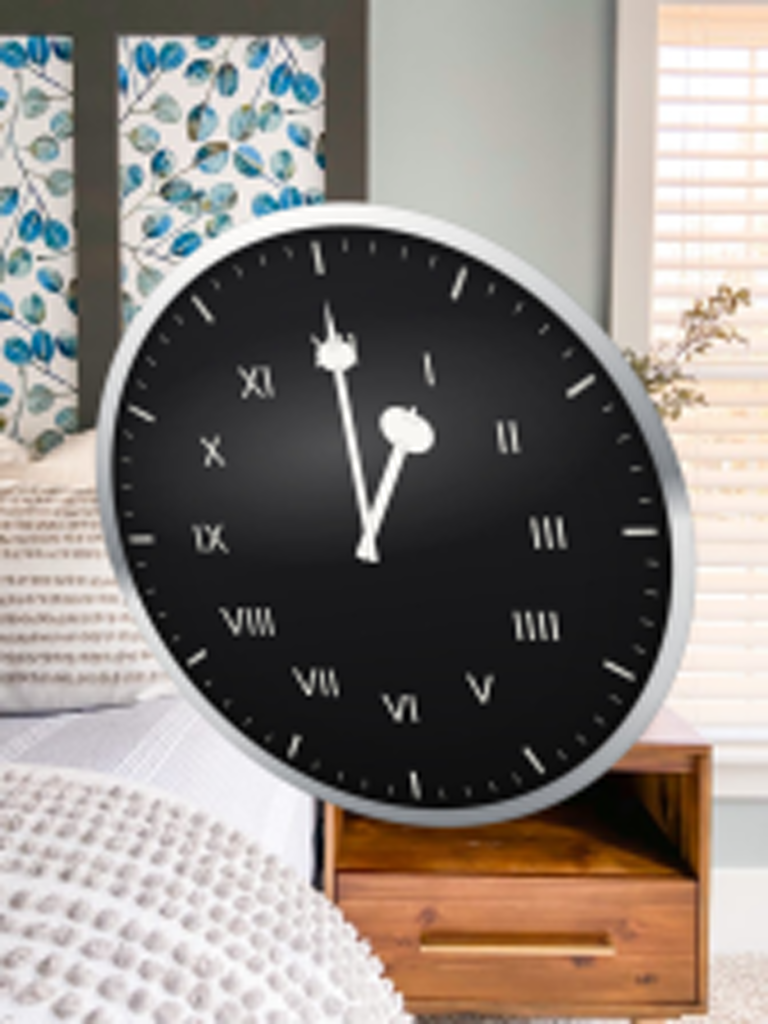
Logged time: 1,00
